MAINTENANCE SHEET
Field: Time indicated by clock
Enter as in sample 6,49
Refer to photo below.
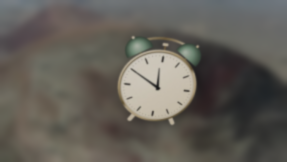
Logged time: 11,50
